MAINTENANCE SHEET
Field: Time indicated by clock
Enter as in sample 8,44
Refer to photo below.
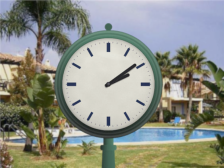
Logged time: 2,09
